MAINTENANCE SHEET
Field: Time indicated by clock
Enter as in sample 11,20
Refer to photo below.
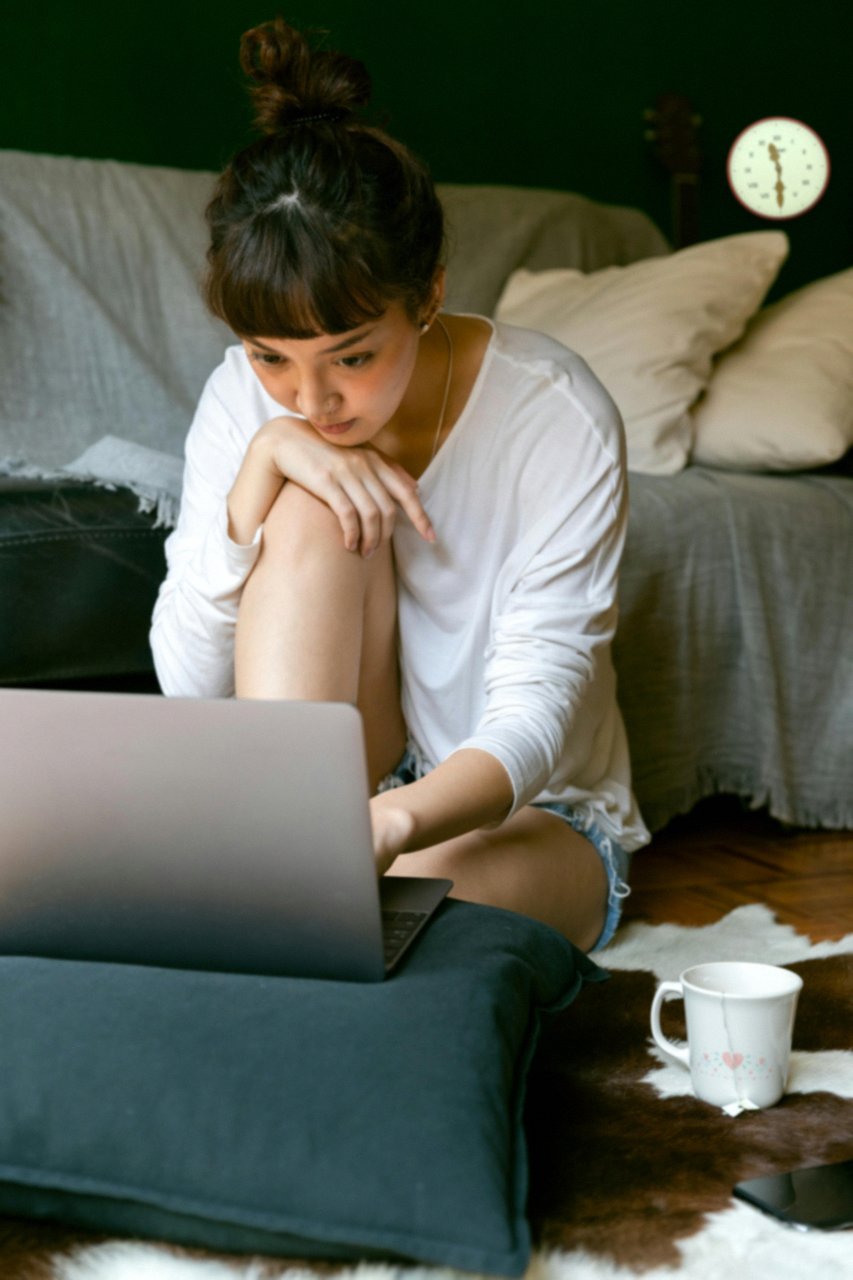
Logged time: 11,30
